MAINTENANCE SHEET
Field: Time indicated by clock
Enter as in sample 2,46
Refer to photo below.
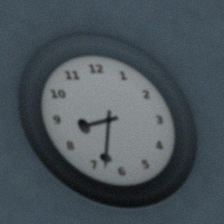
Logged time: 8,33
